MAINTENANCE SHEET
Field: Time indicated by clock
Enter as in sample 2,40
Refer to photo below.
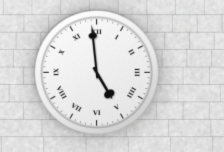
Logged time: 4,59
